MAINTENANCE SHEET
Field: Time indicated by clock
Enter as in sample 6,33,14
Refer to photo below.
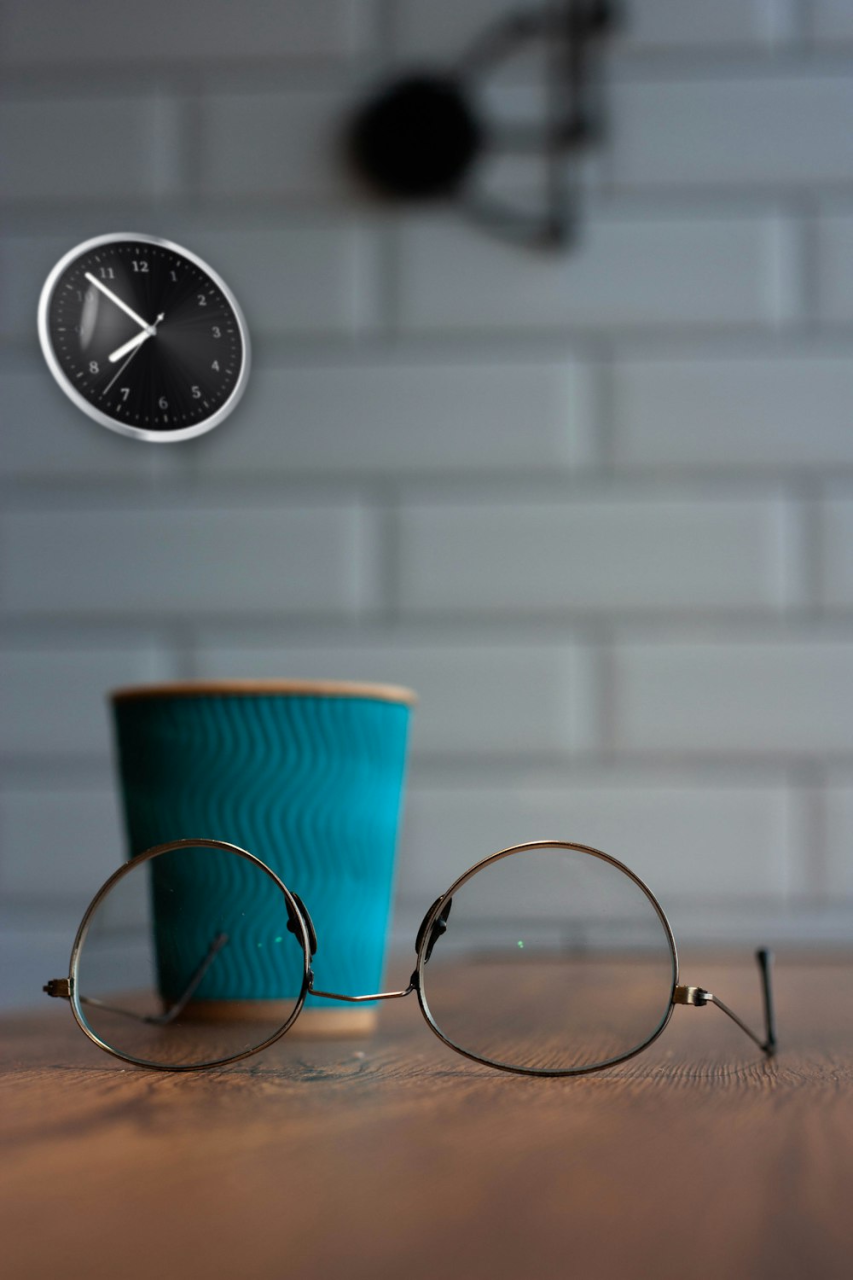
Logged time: 7,52,37
